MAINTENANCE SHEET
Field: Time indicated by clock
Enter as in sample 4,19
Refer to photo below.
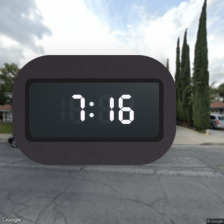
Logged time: 7,16
